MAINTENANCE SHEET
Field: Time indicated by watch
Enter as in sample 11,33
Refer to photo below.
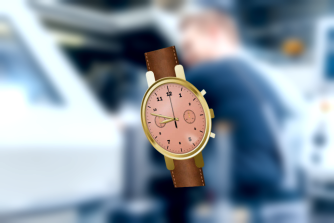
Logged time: 8,48
